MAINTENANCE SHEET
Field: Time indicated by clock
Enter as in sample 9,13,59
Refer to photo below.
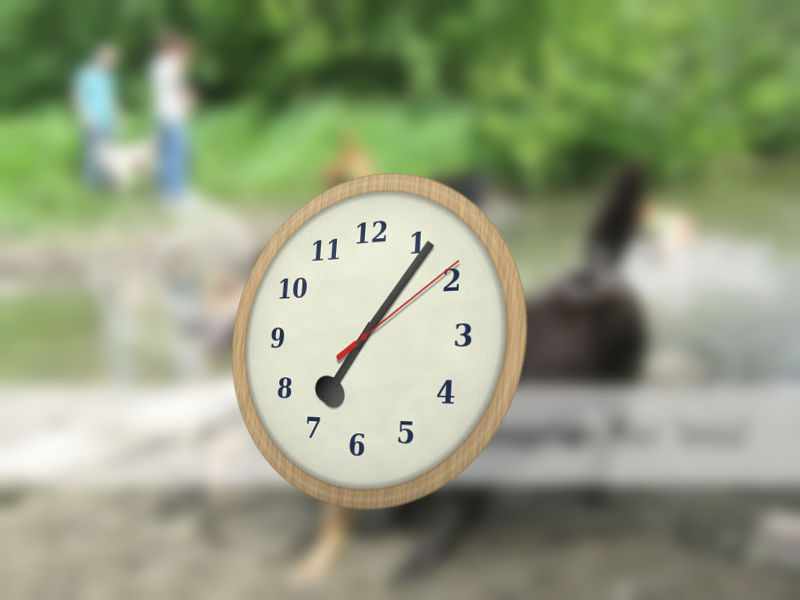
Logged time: 7,06,09
